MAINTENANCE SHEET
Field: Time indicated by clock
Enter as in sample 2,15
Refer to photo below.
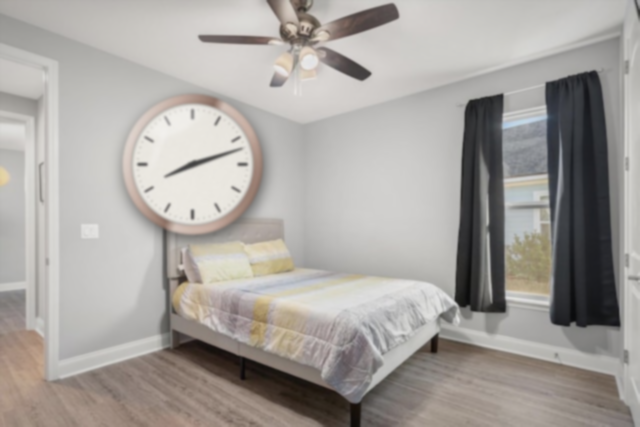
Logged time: 8,12
